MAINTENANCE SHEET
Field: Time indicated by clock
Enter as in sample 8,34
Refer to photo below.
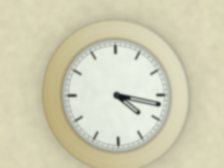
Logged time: 4,17
